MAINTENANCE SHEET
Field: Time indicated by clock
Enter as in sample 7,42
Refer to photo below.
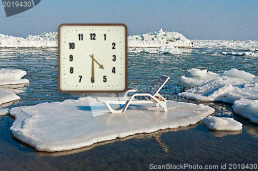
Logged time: 4,30
